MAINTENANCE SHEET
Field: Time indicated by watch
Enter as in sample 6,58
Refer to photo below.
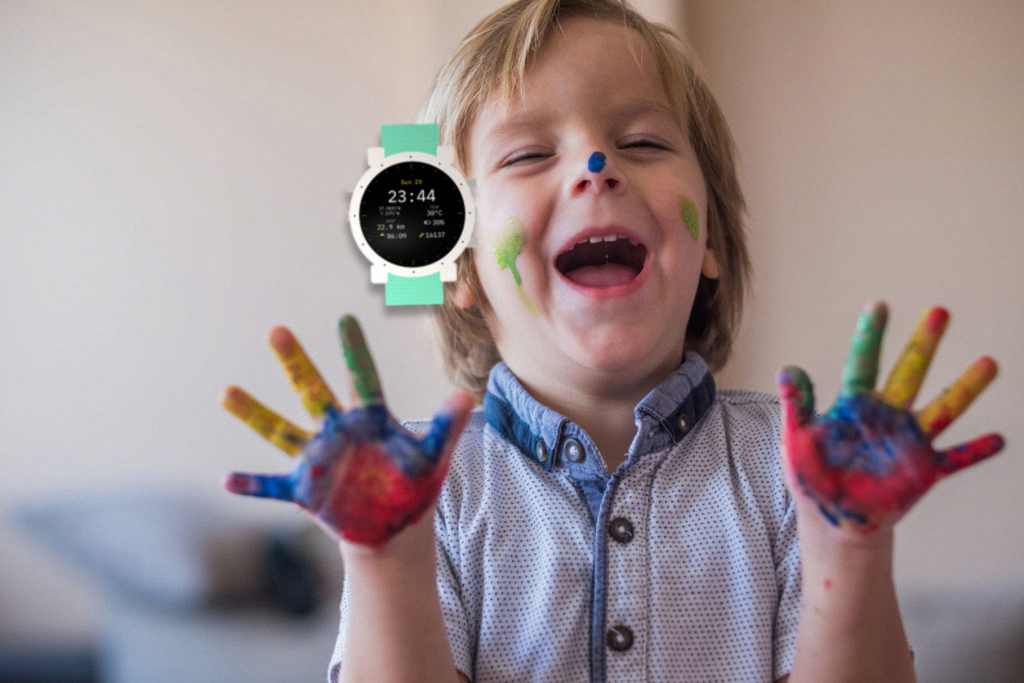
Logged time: 23,44
